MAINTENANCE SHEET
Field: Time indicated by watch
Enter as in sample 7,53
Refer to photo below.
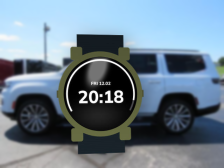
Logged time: 20,18
